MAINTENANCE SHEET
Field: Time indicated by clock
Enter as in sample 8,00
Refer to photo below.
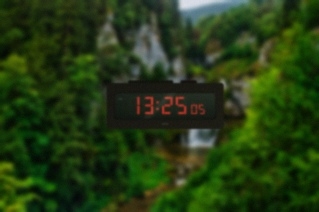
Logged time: 13,25
